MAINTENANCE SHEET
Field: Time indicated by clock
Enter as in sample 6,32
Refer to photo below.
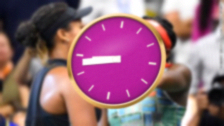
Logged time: 8,43
